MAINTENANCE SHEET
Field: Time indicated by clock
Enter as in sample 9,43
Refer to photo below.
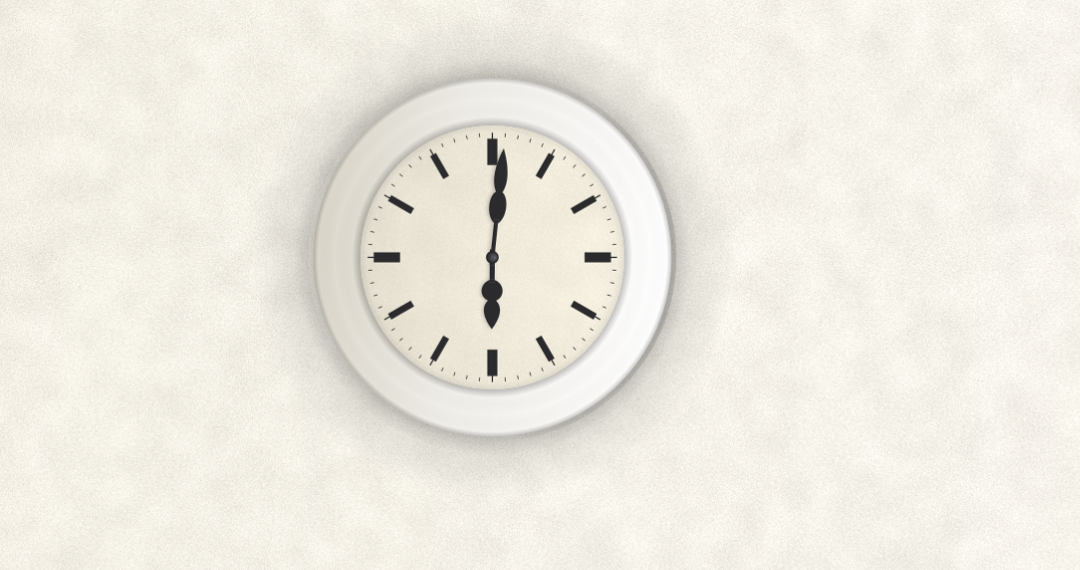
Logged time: 6,01
